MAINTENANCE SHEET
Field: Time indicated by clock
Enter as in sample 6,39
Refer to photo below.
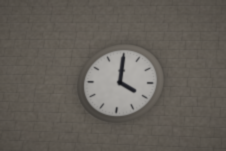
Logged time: 4,00
